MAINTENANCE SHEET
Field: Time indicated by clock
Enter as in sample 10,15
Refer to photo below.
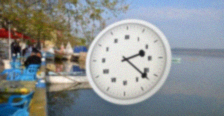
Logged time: 2,22
